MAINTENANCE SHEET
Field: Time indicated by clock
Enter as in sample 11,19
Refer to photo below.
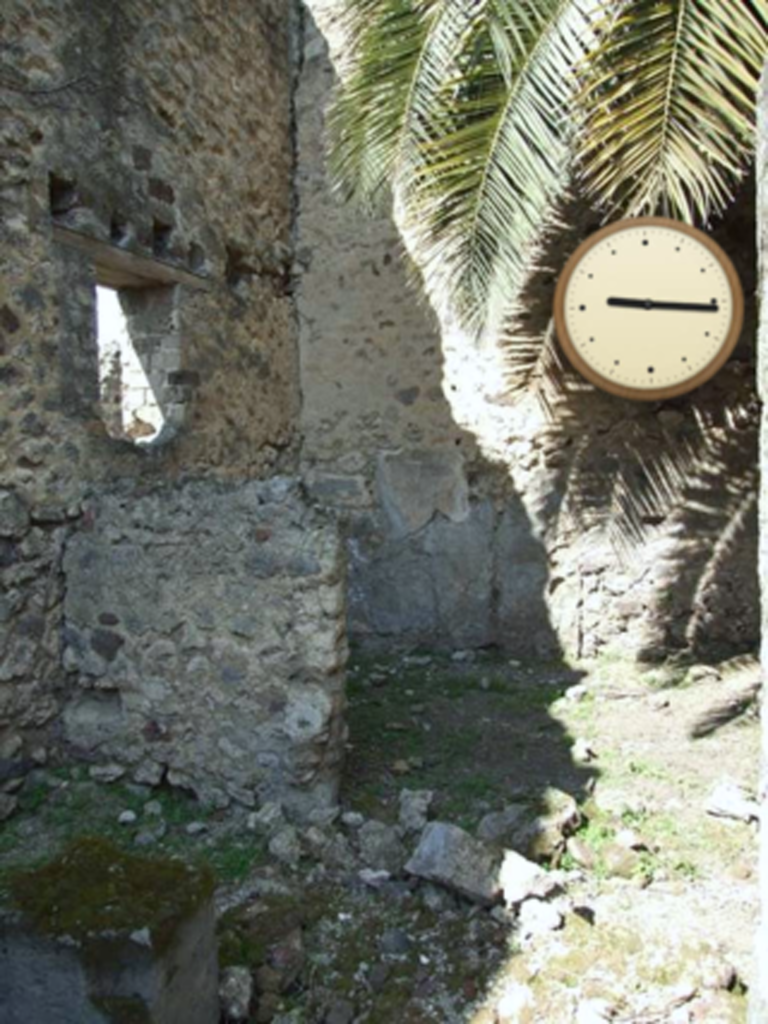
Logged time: 9,16
